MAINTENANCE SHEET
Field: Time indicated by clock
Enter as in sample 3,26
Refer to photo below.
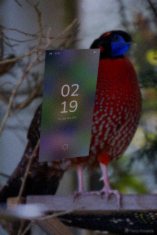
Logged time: 2,19
